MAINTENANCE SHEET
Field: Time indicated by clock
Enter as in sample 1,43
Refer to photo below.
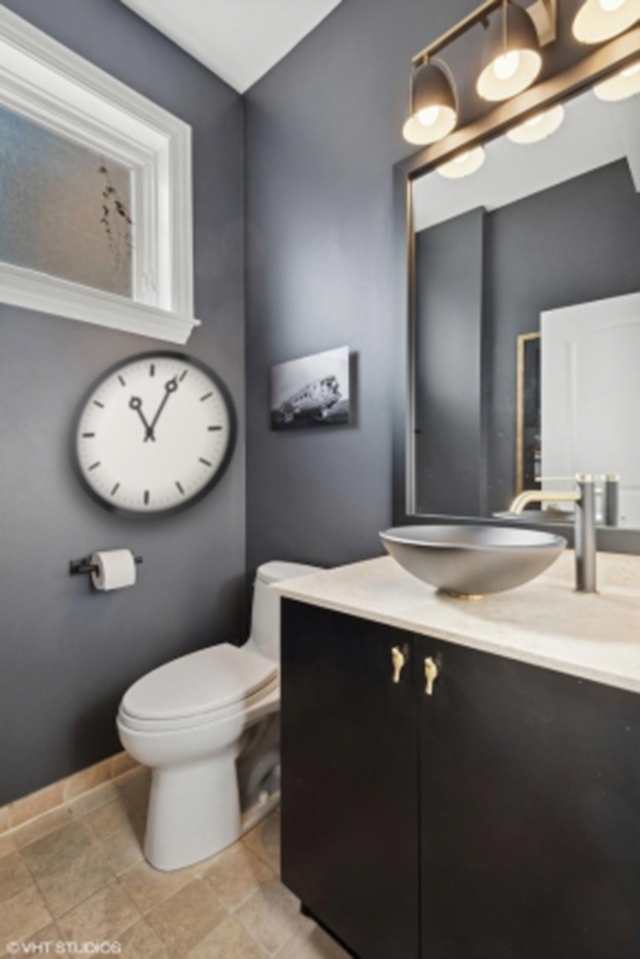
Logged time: 11,04
